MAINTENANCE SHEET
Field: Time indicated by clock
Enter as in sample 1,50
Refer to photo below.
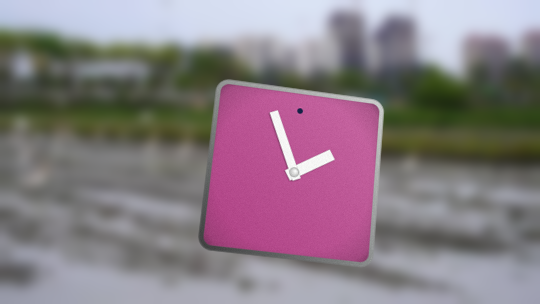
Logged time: 1,56
